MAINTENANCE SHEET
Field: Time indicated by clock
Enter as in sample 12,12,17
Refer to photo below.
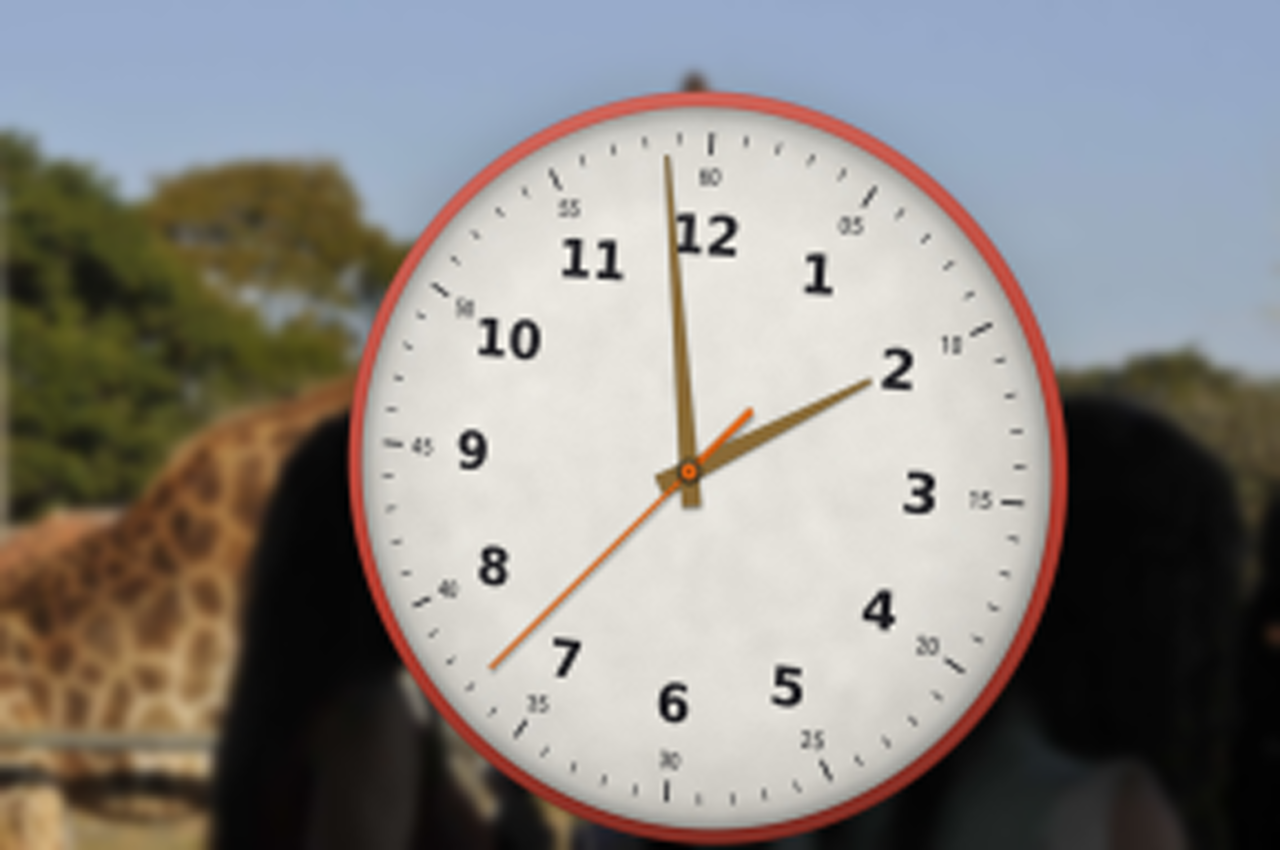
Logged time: 1,58,37
